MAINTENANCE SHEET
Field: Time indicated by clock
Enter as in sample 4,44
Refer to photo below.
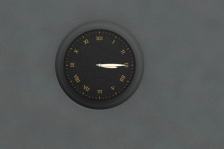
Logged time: 3,15
